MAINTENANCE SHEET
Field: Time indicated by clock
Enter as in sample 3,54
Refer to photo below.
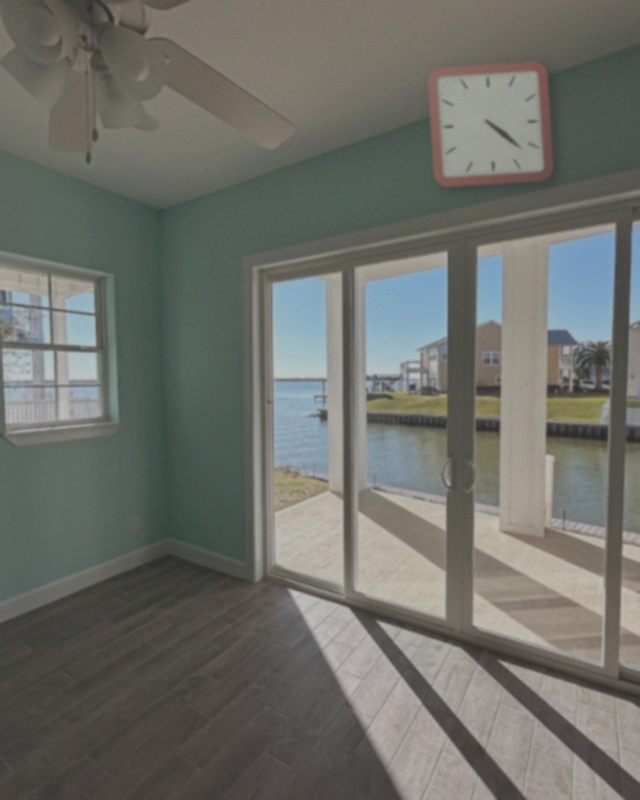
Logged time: 4,22
